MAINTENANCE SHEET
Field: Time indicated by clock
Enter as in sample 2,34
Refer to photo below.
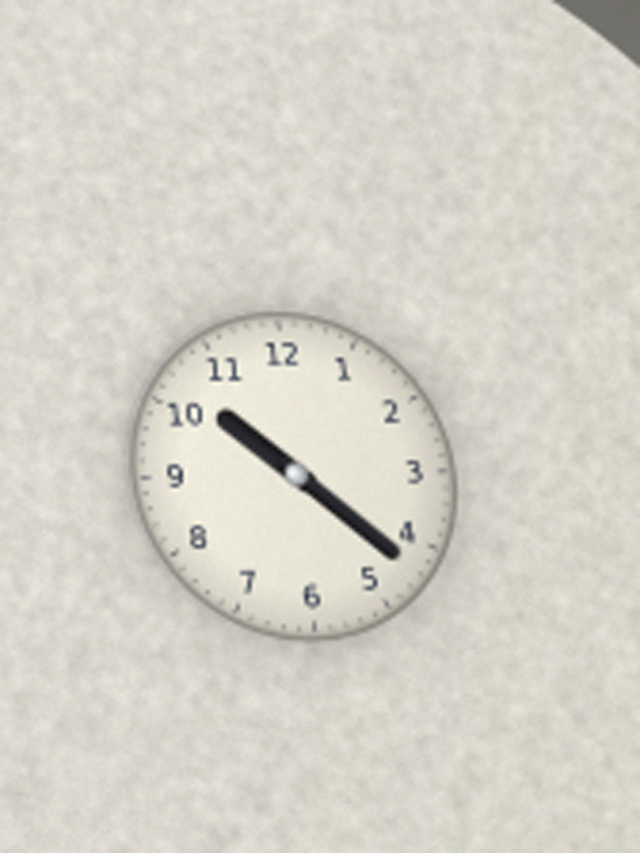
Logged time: 10,22
